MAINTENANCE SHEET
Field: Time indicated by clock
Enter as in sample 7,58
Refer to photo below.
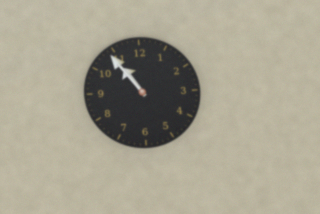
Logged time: 10,54
